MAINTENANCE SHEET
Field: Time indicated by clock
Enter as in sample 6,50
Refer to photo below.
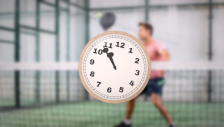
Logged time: 10,53
